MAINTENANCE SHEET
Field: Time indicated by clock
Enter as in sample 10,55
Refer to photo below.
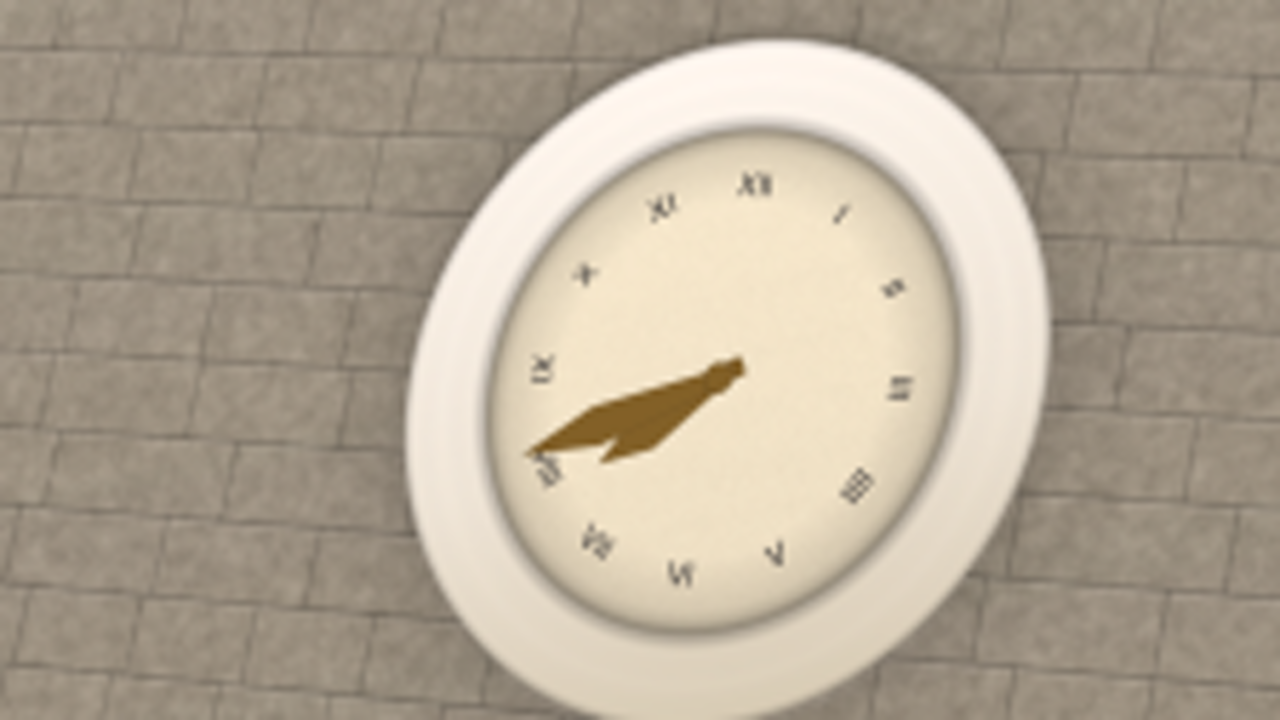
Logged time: 7,41
